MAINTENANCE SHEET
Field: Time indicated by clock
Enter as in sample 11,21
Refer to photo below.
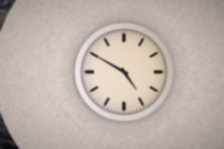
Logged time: 4,50
